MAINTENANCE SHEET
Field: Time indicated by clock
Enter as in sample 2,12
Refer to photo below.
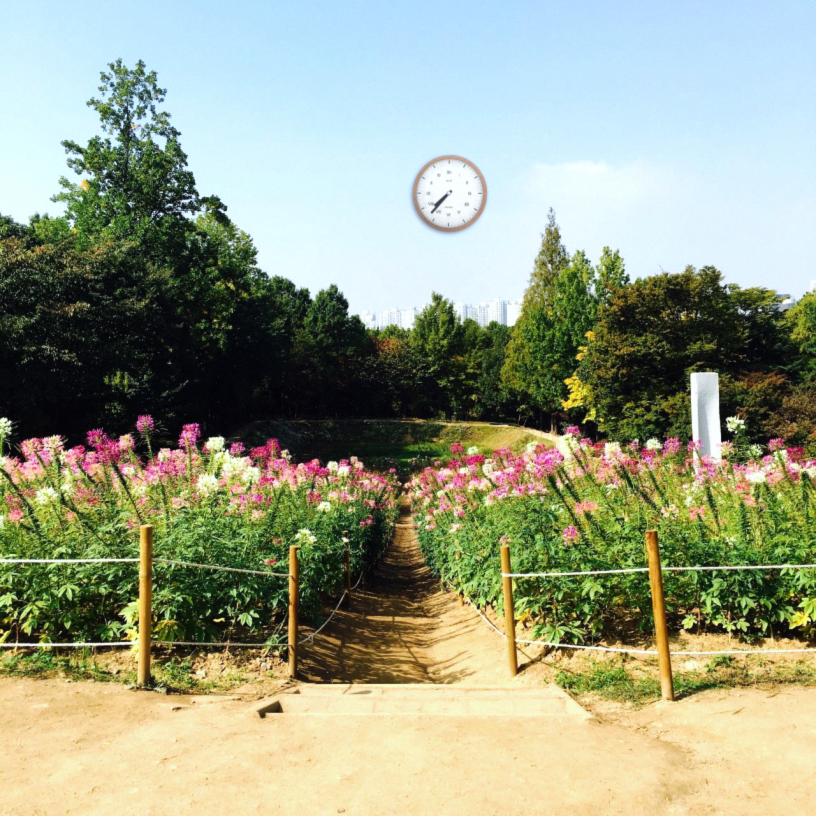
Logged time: 7,37
